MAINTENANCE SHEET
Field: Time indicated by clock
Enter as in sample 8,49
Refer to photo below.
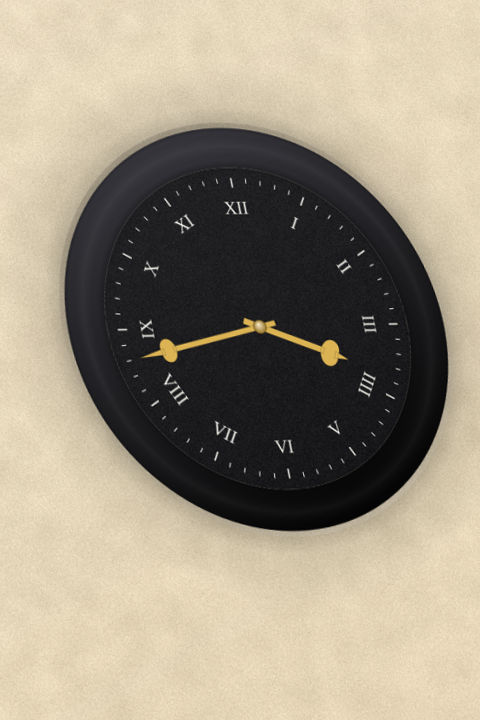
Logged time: 3,43
